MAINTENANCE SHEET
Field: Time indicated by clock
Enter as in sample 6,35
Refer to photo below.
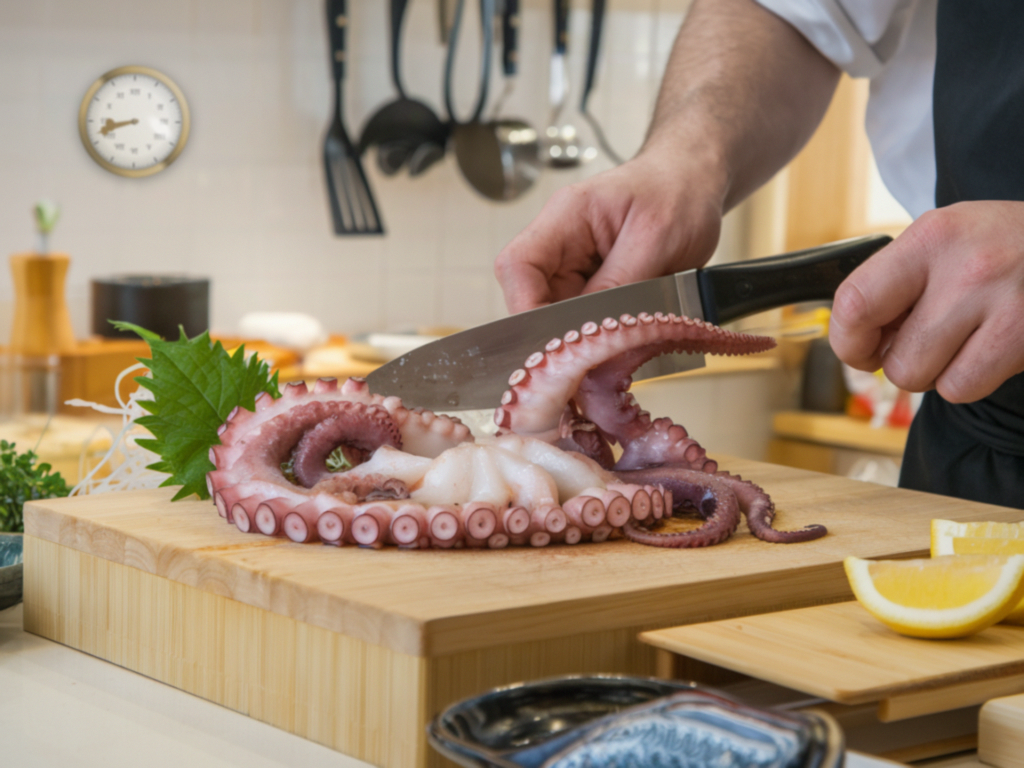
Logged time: 8,42
